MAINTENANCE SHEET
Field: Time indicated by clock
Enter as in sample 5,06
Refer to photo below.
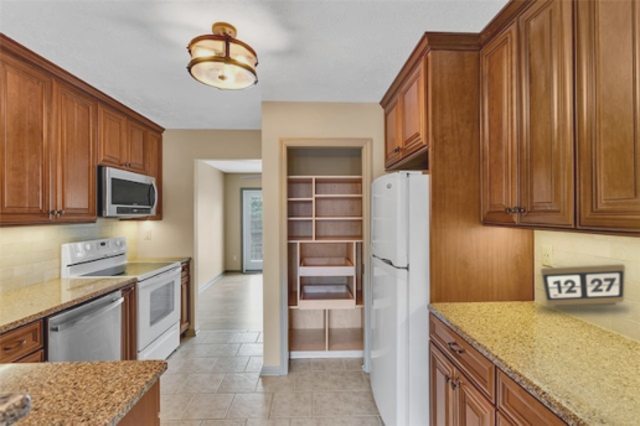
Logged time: 12,27
